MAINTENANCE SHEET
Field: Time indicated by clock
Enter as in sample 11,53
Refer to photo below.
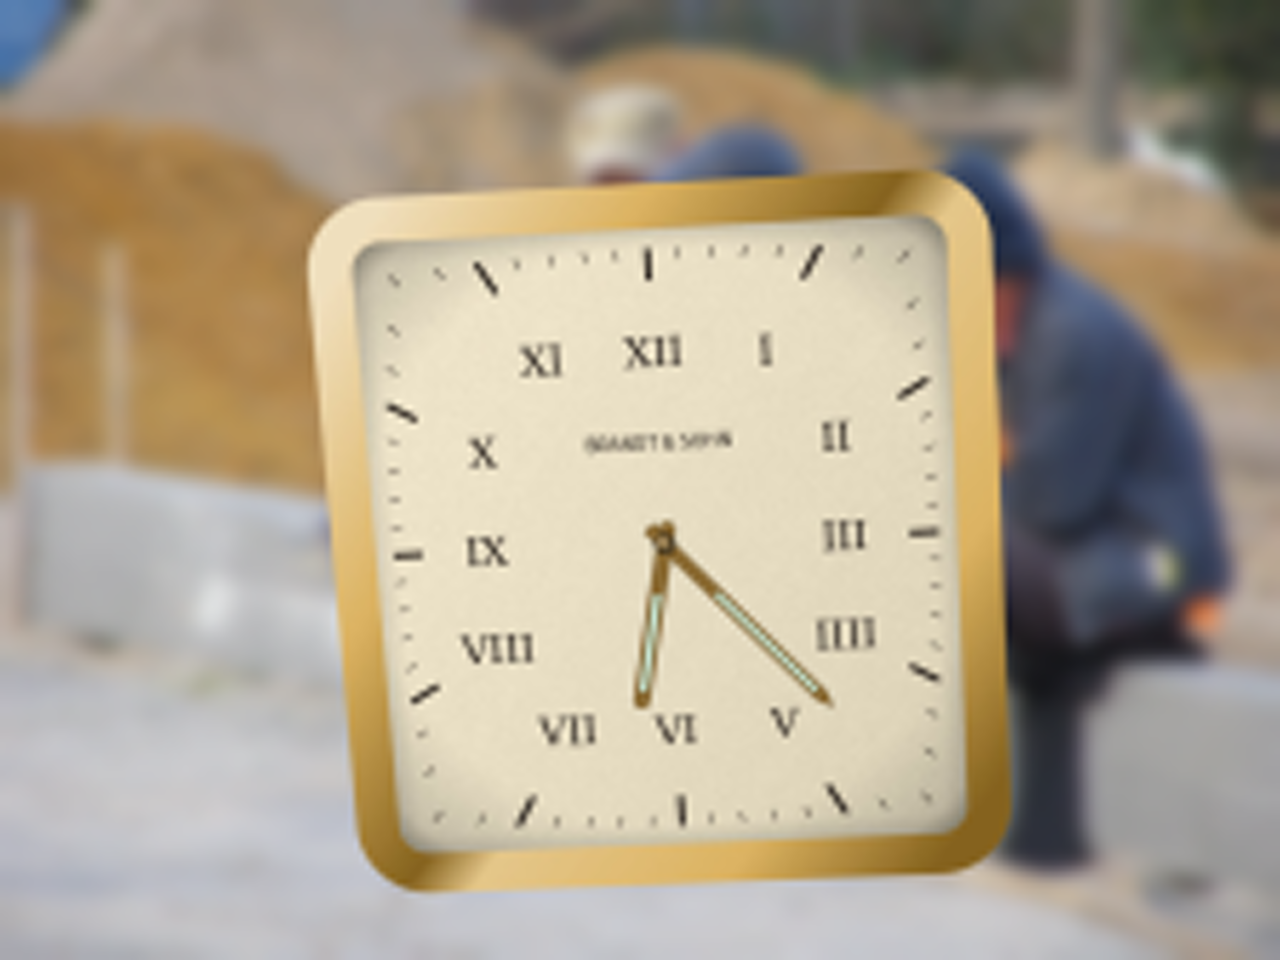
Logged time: 6,23
